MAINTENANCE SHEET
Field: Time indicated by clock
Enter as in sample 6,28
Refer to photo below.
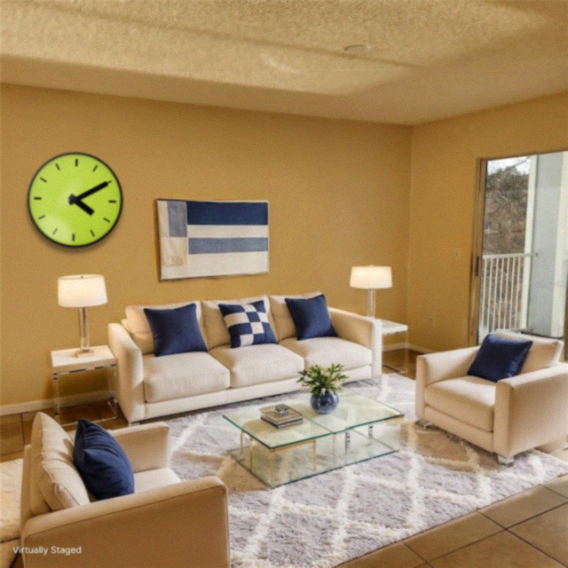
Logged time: 4,10
